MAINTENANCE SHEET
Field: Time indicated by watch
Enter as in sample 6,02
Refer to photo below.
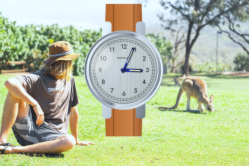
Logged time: 3,04
